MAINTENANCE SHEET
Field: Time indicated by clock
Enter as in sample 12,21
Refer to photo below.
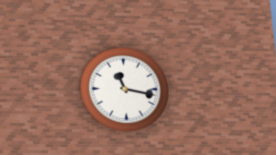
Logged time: 11,17
